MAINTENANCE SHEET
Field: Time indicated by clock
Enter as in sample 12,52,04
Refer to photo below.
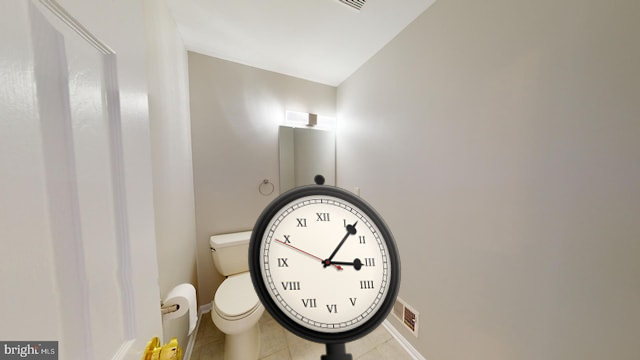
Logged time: 3,06,49
